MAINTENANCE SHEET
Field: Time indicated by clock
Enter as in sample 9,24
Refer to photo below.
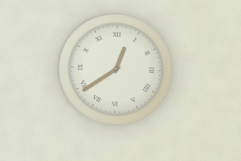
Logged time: 12,39
